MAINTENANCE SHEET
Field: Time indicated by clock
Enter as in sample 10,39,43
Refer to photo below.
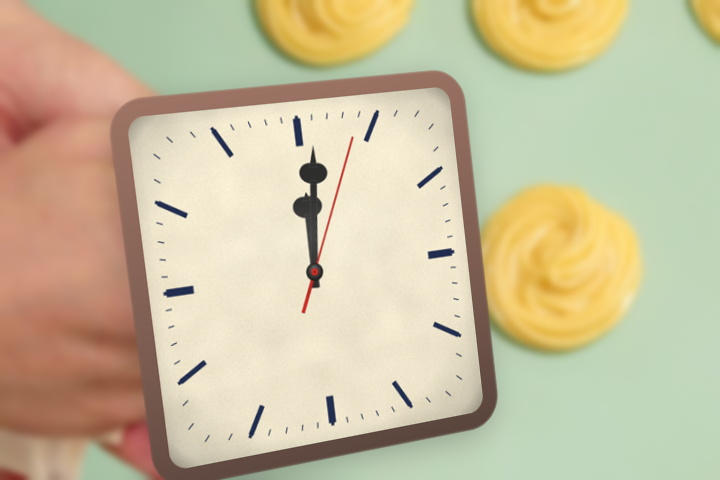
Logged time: 12,01,04
